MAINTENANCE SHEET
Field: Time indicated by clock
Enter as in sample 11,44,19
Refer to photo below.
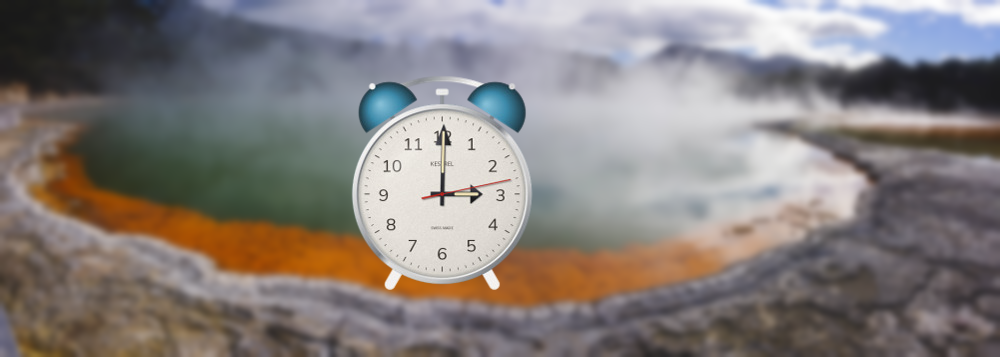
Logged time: 3,00,13
